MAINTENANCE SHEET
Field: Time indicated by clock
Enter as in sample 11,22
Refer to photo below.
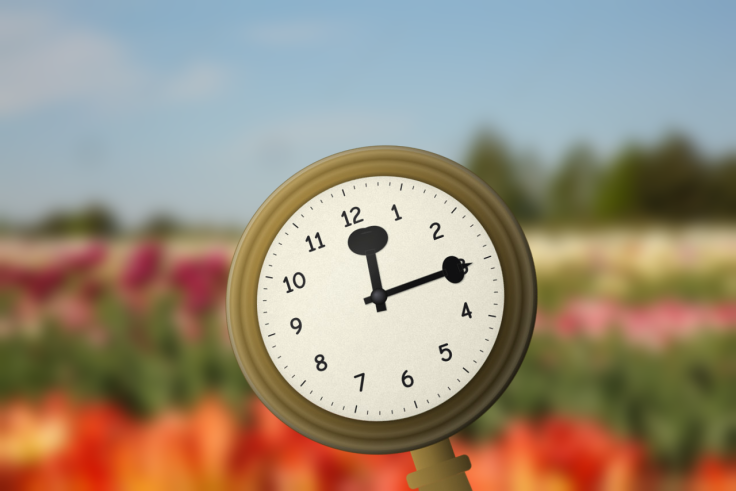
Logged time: 12,15
